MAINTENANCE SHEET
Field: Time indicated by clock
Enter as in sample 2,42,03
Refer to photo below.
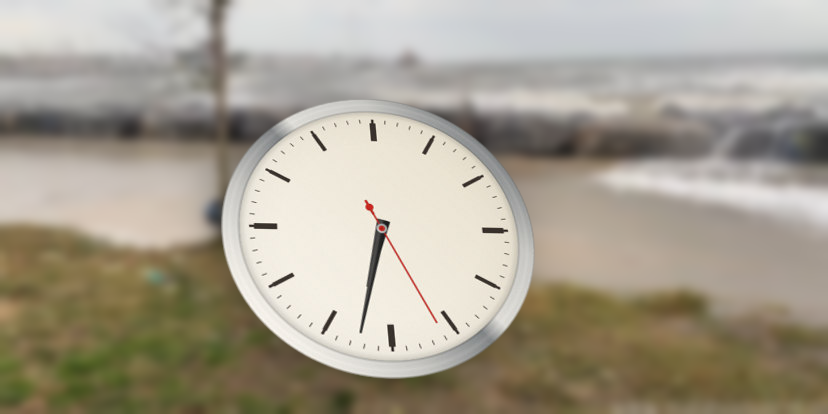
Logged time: 6,32,26
